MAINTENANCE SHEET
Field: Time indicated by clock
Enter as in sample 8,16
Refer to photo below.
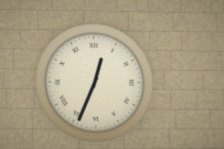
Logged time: 12,34
